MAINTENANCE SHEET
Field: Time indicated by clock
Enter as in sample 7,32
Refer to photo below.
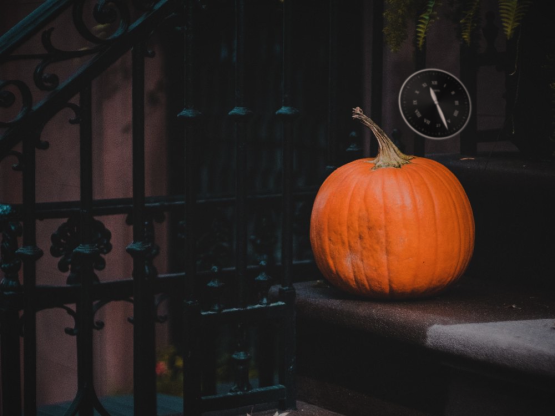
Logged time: 11,27
